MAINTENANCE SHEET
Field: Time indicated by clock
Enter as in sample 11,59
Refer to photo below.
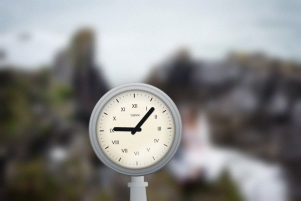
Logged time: 9,07
